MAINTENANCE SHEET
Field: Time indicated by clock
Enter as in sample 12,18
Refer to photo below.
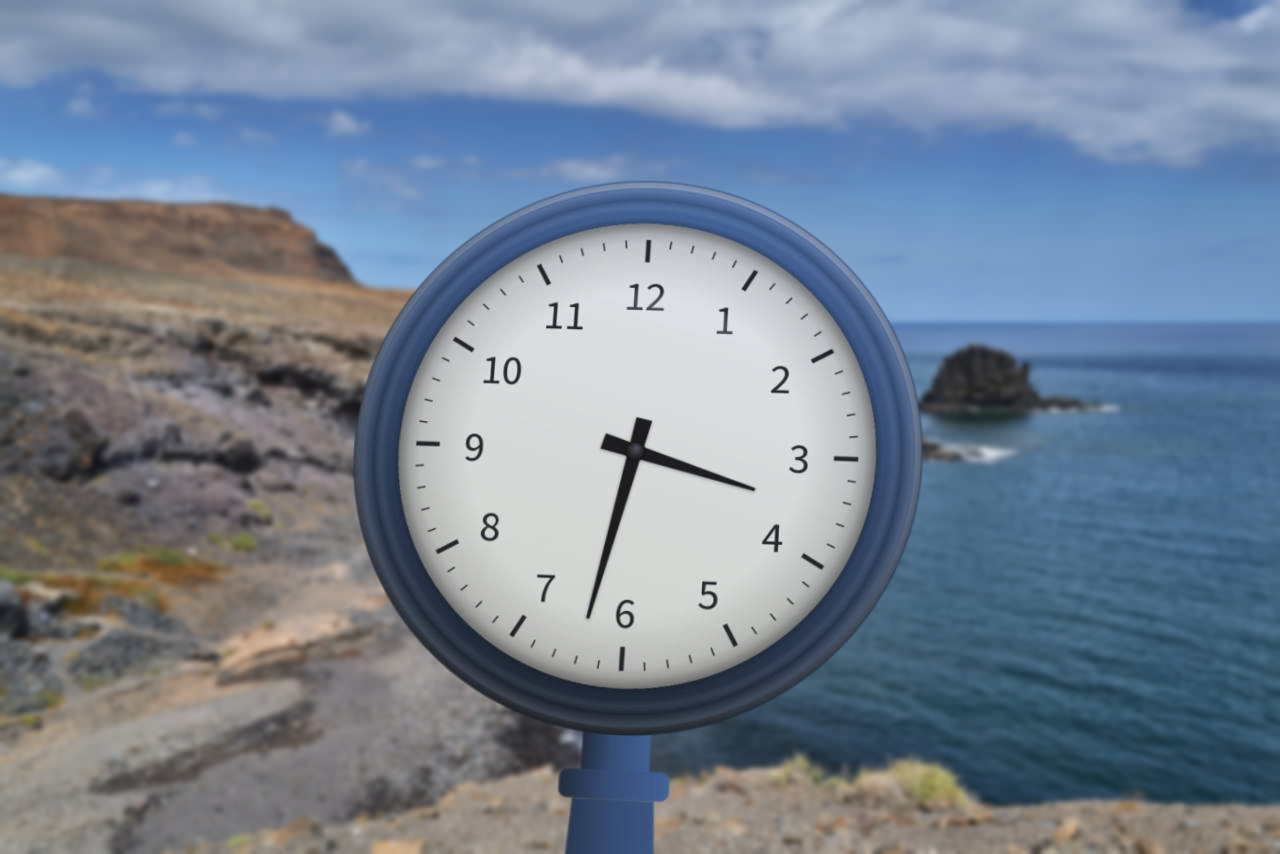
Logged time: 3,32
